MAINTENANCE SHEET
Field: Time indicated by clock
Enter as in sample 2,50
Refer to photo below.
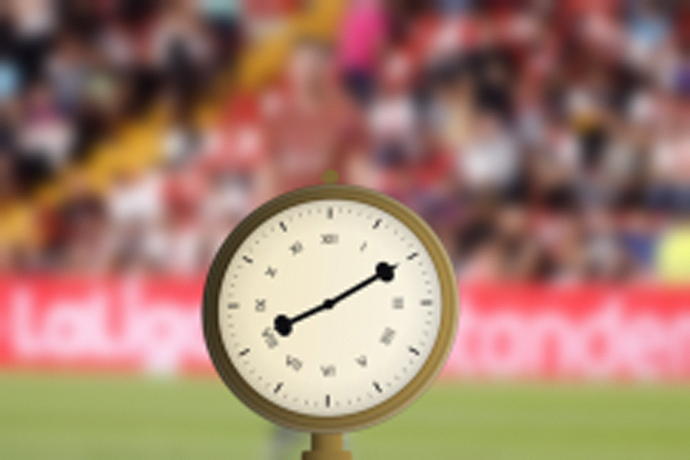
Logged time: 8,10
